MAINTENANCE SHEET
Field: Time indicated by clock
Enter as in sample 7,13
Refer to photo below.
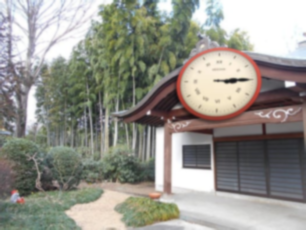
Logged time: 3,15
